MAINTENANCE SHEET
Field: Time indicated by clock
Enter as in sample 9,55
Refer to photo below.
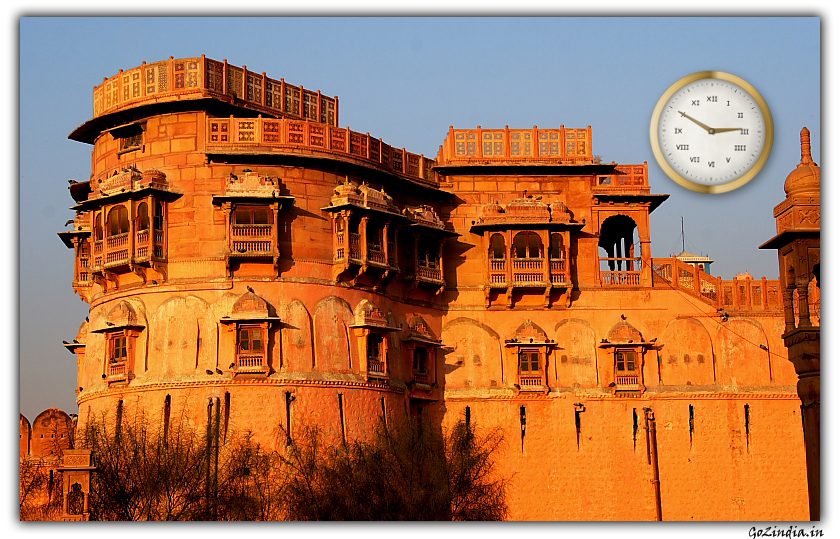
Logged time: 2,50
